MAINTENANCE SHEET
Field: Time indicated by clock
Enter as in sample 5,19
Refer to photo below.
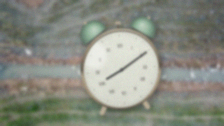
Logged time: 8,10
